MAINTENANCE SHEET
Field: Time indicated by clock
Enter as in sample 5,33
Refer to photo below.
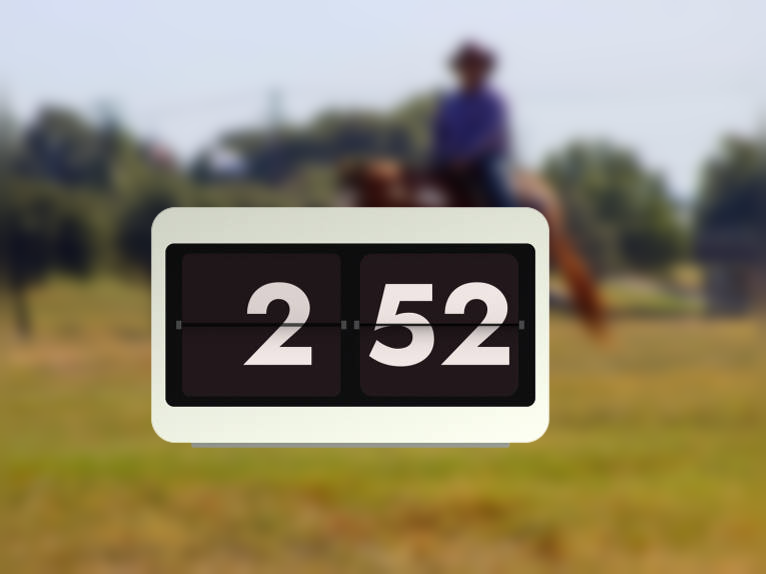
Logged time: 2,52
